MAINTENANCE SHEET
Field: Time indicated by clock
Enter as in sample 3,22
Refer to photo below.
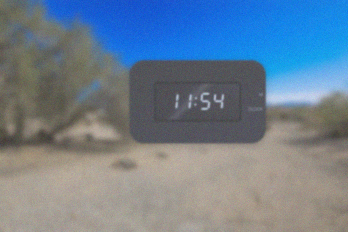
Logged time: 11,54
